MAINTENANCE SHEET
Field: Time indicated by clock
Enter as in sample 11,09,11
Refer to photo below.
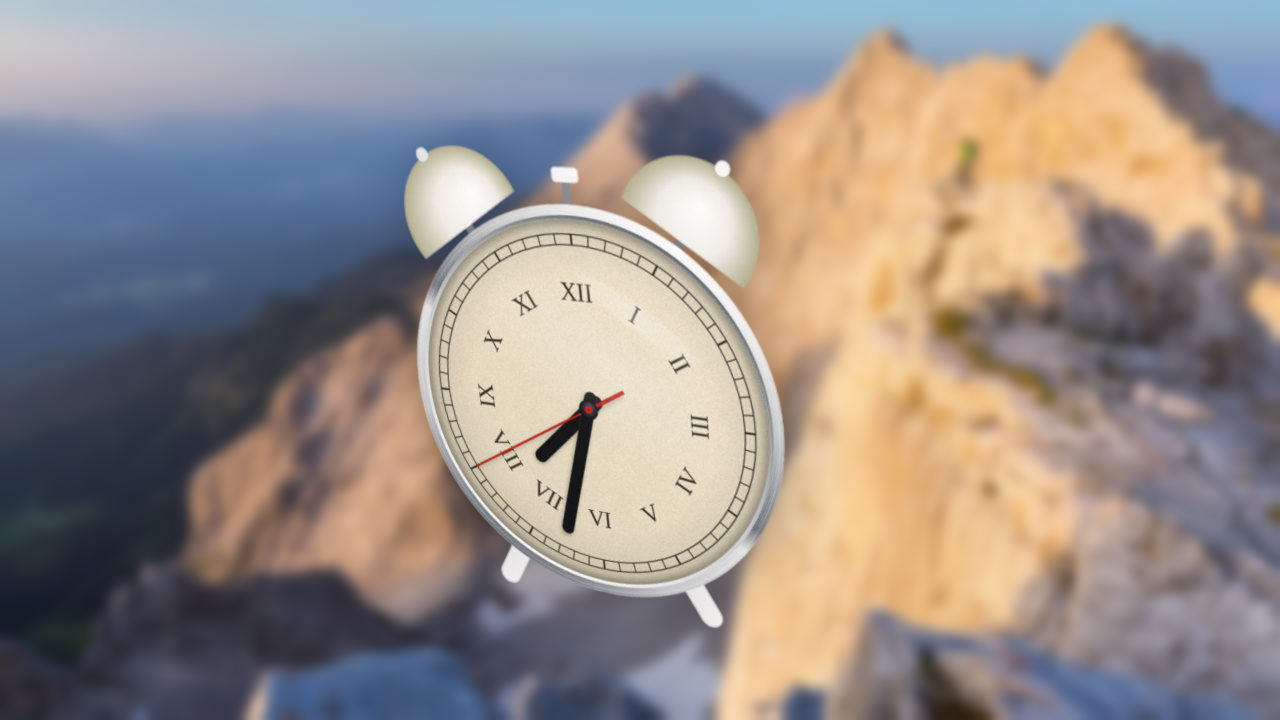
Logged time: 7,32,40
